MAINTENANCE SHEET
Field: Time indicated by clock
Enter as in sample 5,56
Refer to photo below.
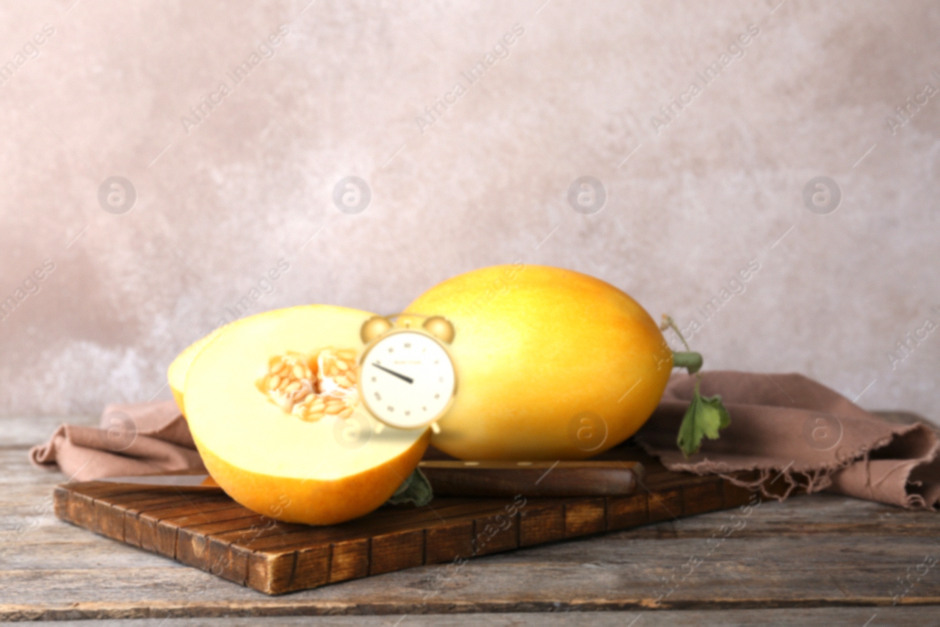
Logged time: 9,49
